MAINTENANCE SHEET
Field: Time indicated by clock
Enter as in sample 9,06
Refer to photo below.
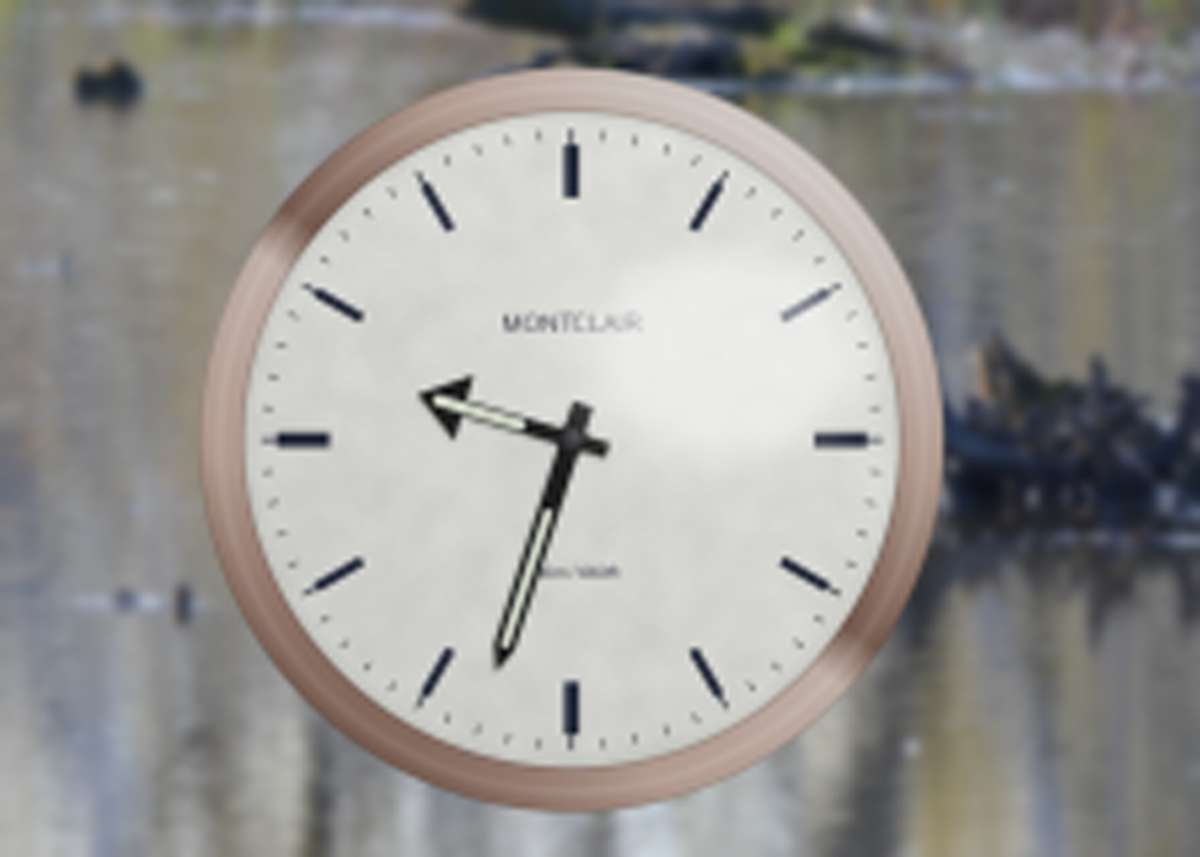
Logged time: 9,33
